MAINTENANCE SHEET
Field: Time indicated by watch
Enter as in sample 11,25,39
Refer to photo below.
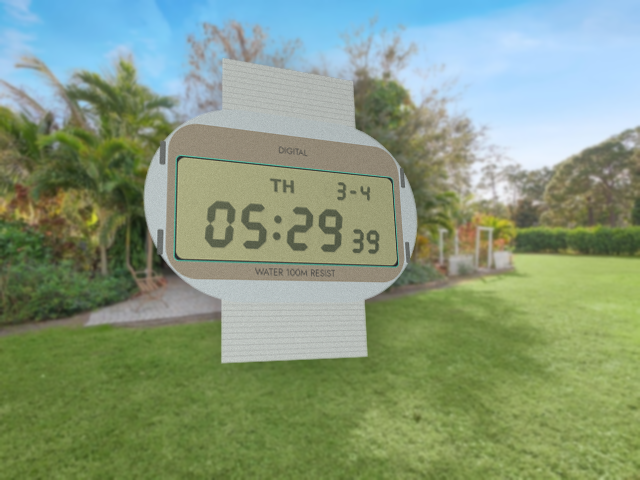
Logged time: 5,29,39
